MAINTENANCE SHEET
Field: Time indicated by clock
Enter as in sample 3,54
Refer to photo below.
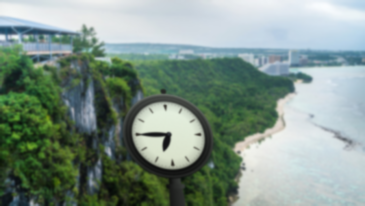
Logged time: 6,45
